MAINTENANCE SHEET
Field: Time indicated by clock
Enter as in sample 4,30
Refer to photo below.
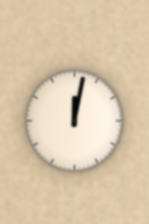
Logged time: 12,02
